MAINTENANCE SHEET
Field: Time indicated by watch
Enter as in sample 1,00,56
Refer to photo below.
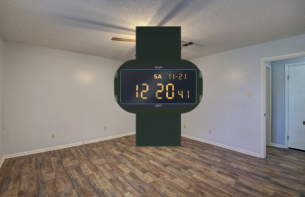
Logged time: 12,20,41
